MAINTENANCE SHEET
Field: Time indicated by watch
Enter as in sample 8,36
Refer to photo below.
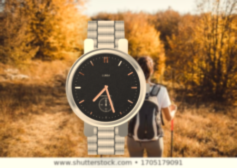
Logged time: 7,27
